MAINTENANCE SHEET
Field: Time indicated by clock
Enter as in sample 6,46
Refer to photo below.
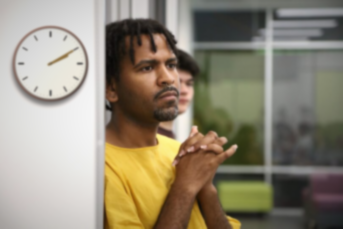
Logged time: 2,10
